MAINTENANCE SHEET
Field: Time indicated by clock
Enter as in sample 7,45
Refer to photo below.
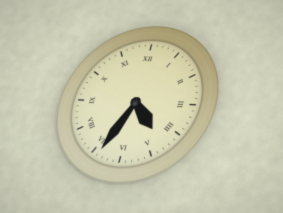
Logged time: 4,34
